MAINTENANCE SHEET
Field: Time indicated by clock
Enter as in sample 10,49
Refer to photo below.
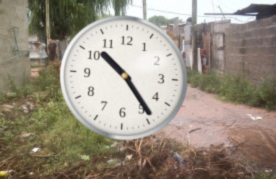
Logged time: 10,24
